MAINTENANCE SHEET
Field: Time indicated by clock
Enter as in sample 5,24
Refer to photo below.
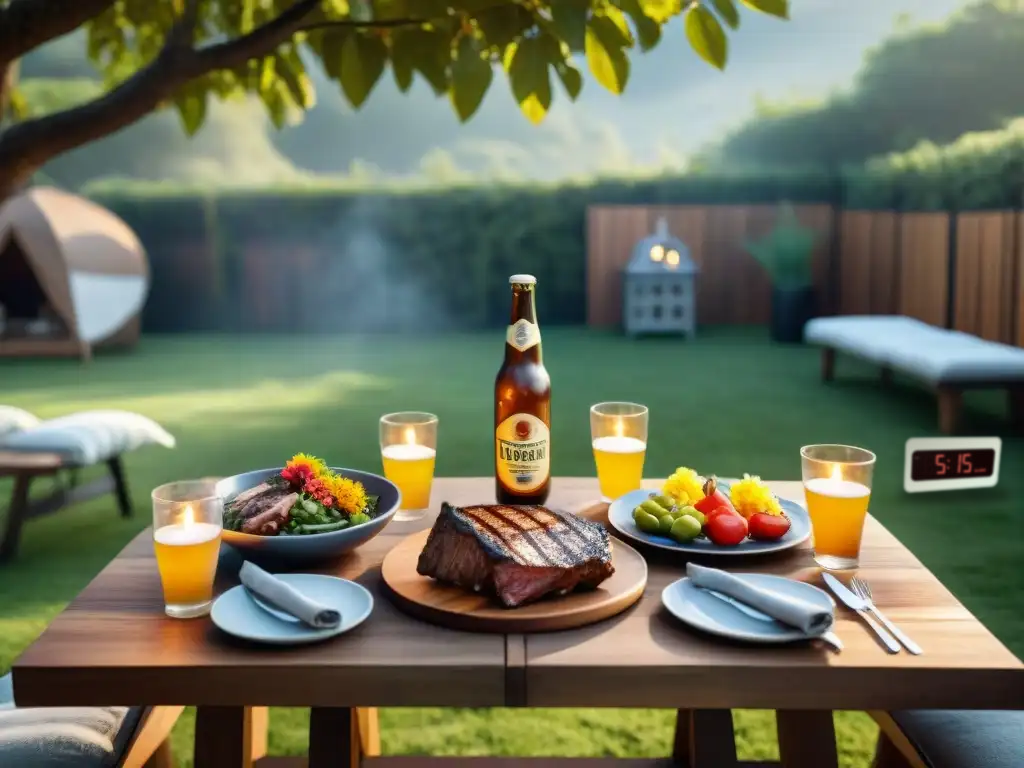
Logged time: 5,15
